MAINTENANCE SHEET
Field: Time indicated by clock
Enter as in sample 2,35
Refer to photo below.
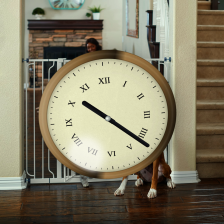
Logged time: 10,22
